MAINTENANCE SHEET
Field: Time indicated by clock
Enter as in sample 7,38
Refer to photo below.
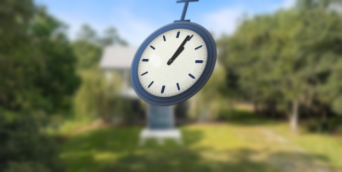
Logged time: 1,04
